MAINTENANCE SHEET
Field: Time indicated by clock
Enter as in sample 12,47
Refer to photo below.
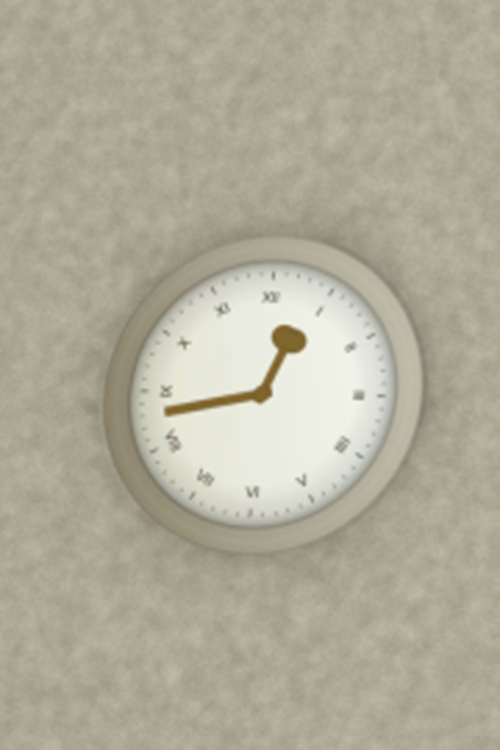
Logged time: 12,43
